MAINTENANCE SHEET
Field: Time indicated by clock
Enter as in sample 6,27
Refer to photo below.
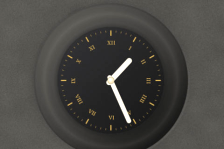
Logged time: 1,26
